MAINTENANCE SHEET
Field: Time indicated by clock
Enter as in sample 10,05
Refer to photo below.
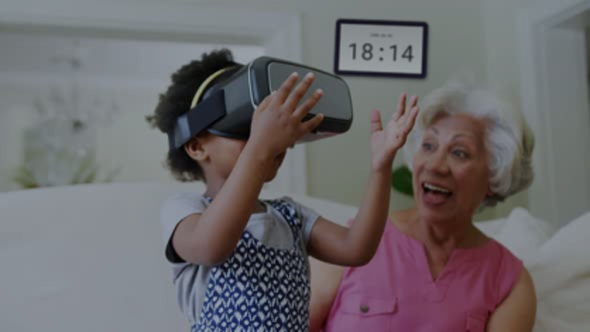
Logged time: 18,14
